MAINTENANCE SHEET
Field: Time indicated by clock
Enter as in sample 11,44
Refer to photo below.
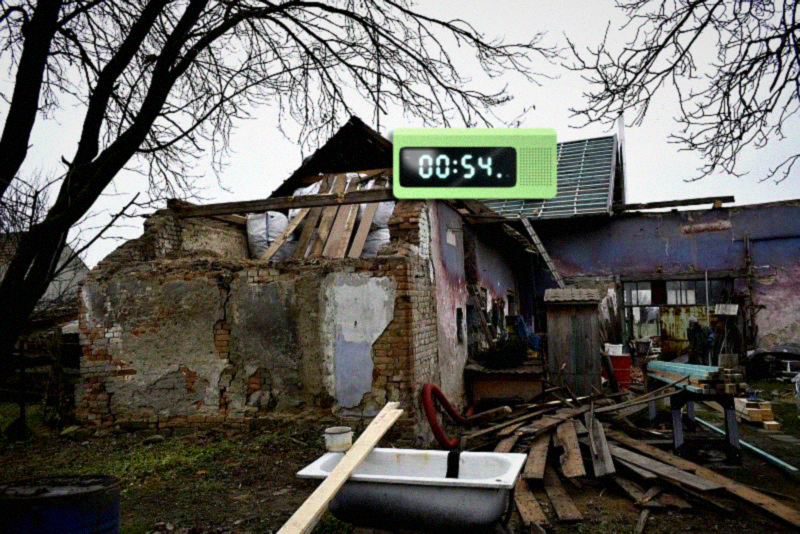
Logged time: 0,54
